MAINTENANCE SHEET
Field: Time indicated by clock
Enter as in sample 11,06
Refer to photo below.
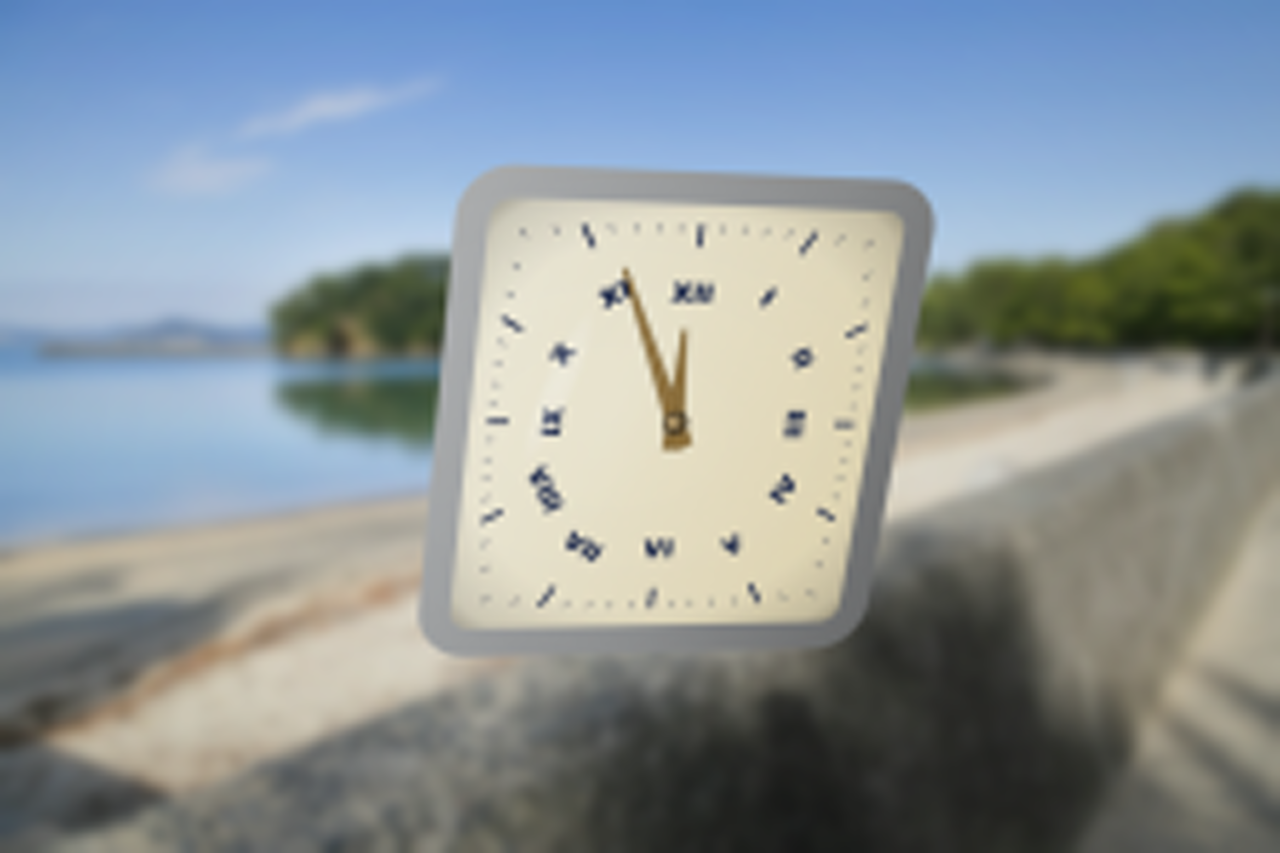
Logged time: 11,56
